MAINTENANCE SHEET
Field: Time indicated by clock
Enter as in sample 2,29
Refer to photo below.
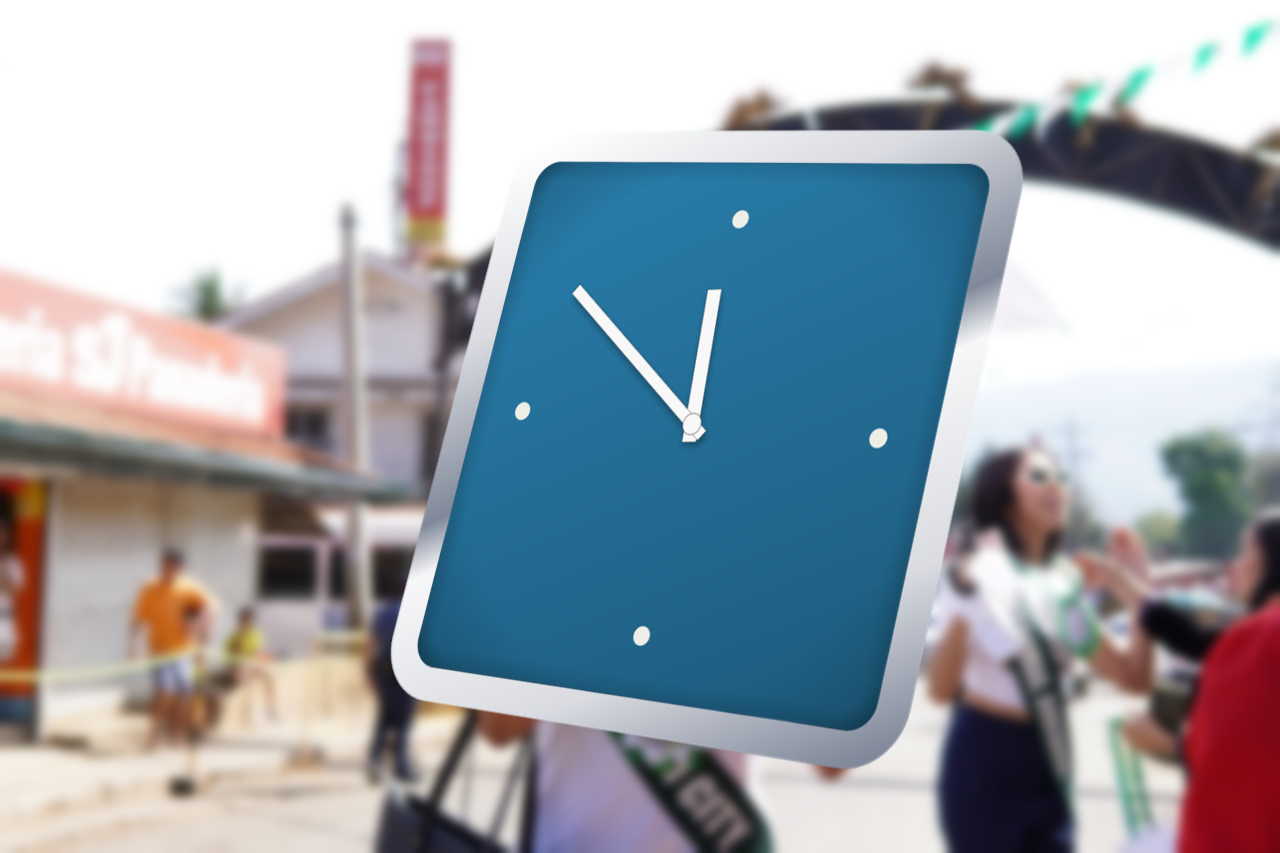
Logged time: 11,51
